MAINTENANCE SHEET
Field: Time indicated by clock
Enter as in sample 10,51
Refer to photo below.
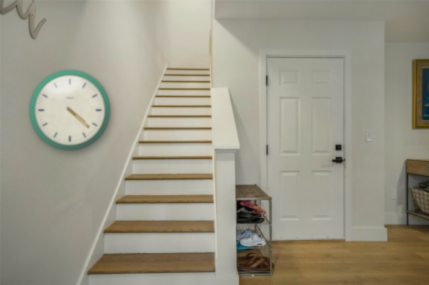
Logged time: 4,22
